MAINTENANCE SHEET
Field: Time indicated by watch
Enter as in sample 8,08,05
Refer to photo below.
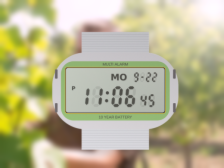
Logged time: 11,06,45
